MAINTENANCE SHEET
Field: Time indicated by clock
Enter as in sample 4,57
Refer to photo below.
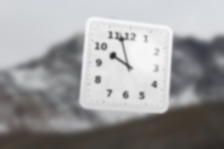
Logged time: 9,57
